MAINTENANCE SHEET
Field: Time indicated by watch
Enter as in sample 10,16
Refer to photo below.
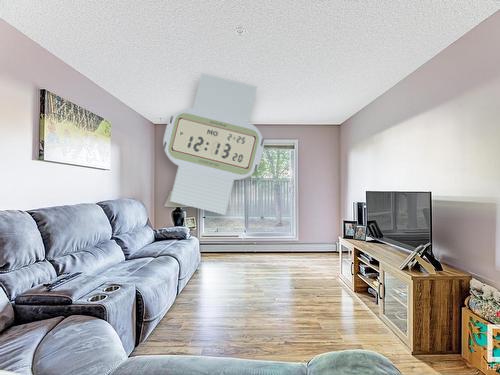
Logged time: 12,13
